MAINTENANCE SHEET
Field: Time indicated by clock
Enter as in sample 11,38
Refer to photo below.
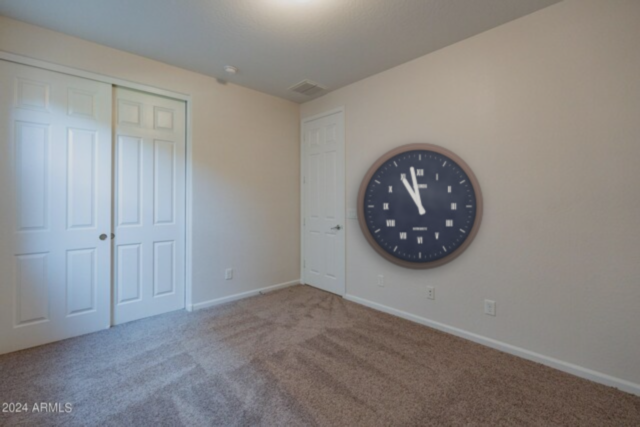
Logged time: 10,58
